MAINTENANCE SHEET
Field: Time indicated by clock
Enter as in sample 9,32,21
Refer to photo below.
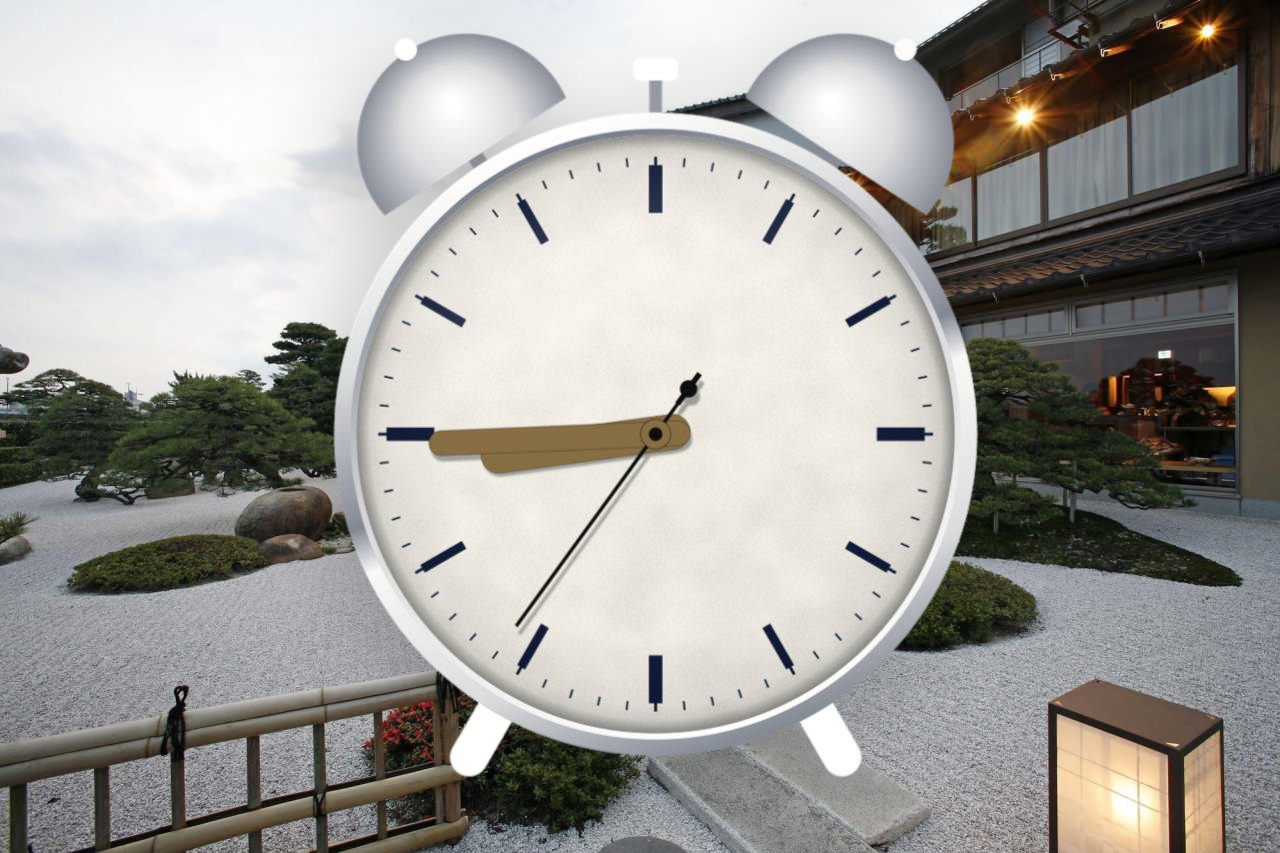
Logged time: 8,44,36
